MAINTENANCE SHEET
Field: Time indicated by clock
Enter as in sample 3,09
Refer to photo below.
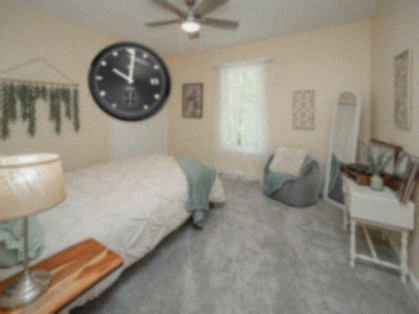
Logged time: 10,01
